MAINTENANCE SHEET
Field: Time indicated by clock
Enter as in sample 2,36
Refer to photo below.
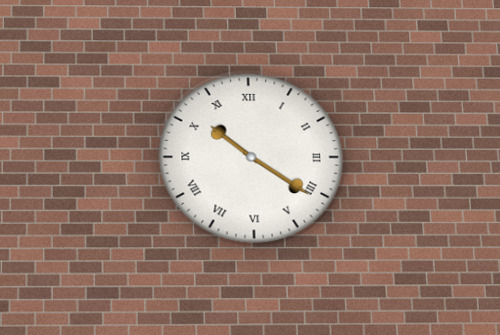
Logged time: 10,21
